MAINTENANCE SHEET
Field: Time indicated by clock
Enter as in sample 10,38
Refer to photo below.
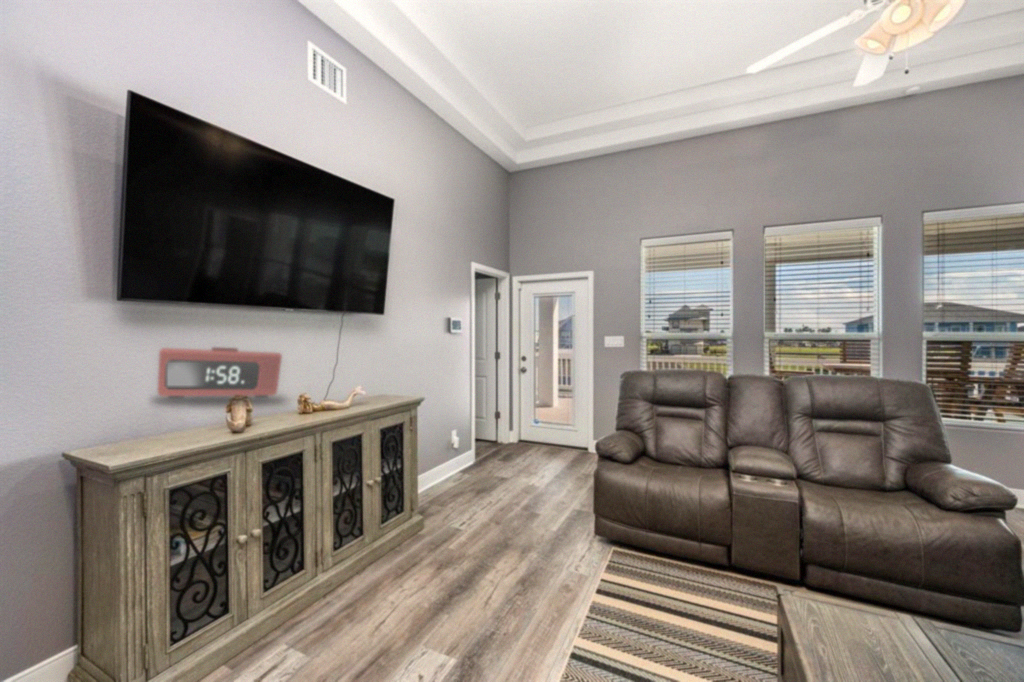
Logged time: 1,58
